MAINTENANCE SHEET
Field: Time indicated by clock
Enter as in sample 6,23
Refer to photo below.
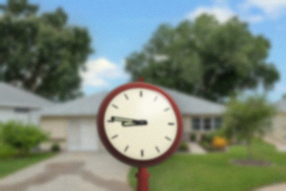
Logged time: 8,46
